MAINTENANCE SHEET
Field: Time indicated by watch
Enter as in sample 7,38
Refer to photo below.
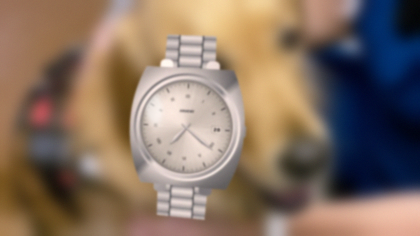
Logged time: 7,21
